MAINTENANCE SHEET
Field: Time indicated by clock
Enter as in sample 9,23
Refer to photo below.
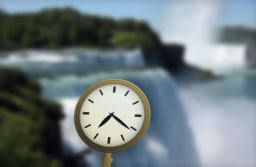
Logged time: 7,21
